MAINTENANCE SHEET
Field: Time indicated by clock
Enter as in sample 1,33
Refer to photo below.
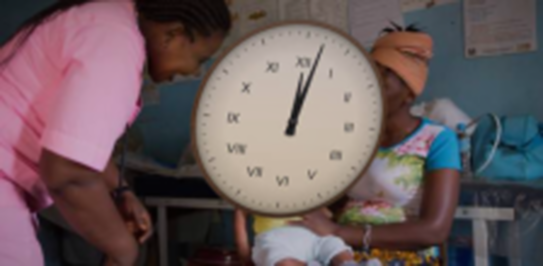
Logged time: 12,02
